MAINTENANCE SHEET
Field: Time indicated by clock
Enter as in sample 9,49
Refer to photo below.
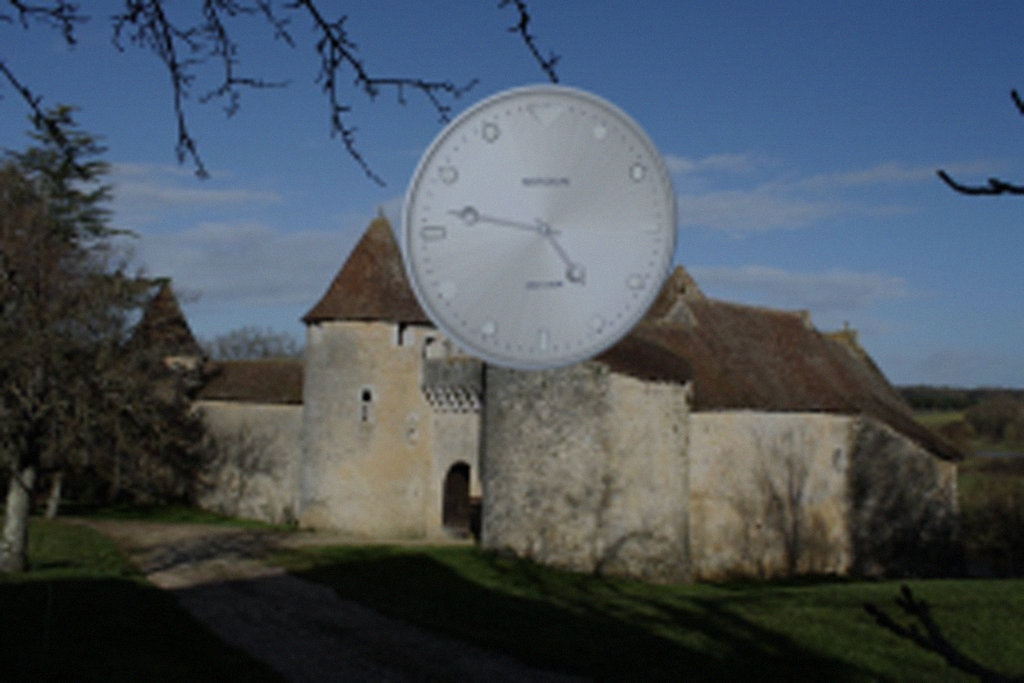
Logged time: 4,47
